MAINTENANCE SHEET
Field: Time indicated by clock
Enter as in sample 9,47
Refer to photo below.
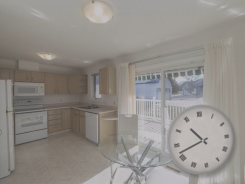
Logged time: 10,42
